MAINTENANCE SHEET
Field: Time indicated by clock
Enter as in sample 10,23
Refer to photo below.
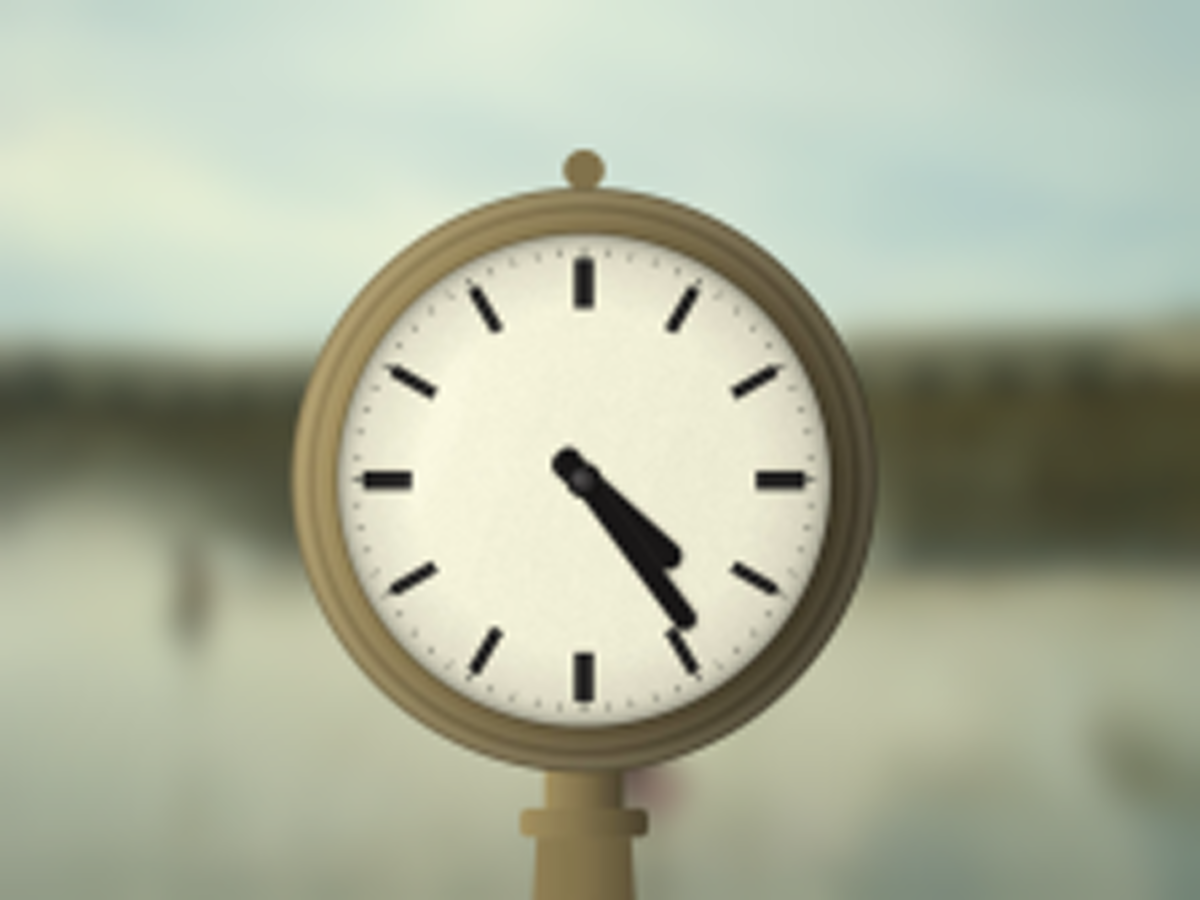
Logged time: 4,24
